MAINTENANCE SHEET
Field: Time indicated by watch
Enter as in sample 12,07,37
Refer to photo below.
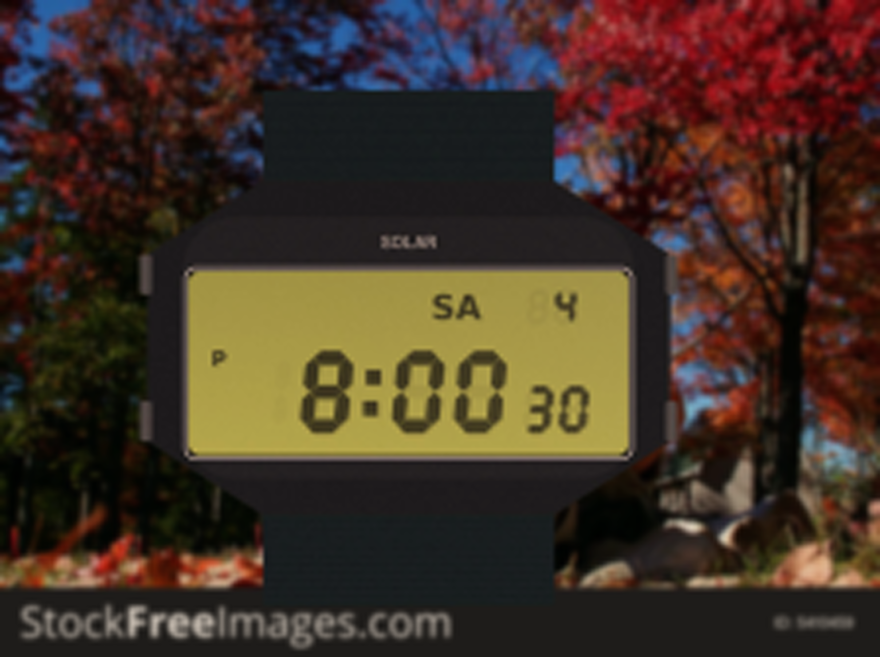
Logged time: 8,00,30
